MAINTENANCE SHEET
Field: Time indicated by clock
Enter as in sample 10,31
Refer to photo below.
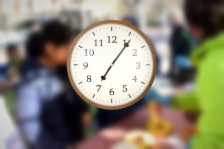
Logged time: 7,06
